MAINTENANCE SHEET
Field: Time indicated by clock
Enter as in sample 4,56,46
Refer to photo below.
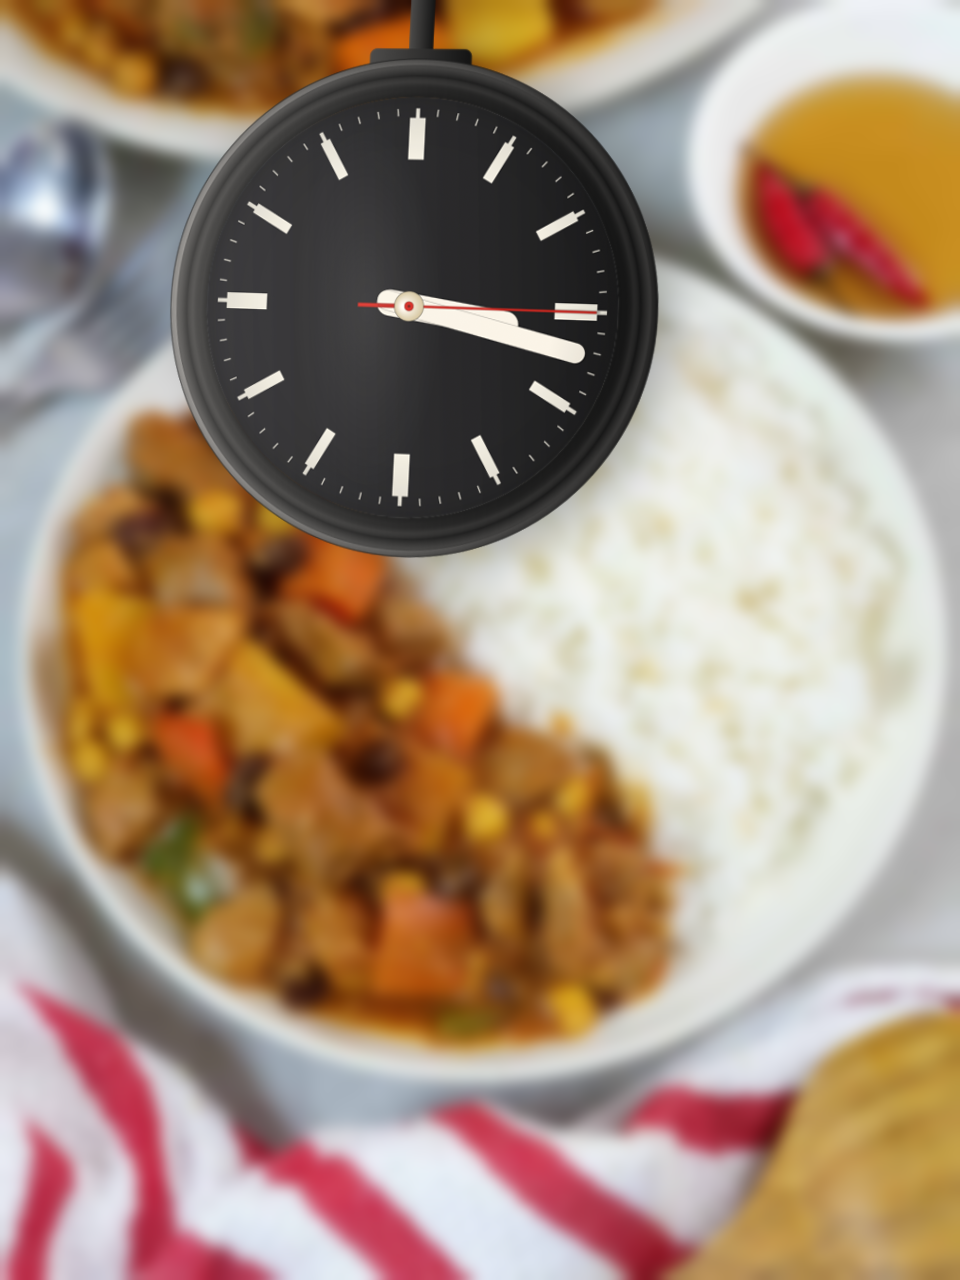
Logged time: 3,17,15
